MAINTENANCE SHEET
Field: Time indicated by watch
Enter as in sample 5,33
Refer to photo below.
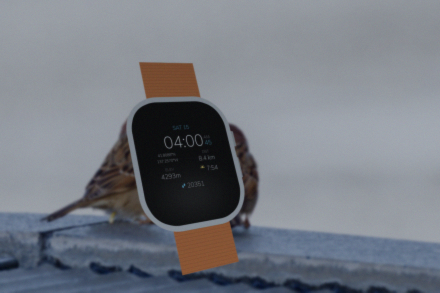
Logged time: 4,00
